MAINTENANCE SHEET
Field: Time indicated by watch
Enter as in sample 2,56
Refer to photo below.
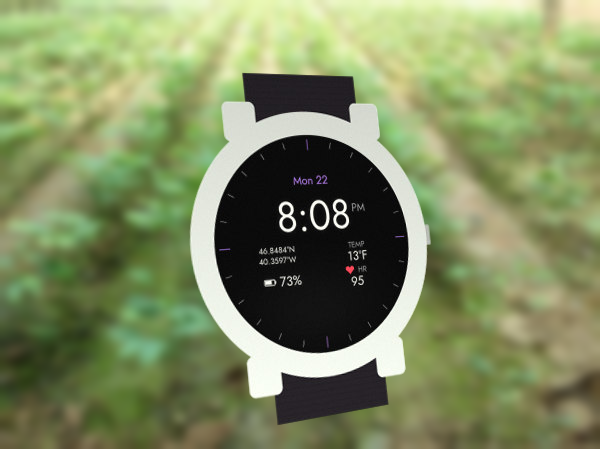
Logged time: 8,08
